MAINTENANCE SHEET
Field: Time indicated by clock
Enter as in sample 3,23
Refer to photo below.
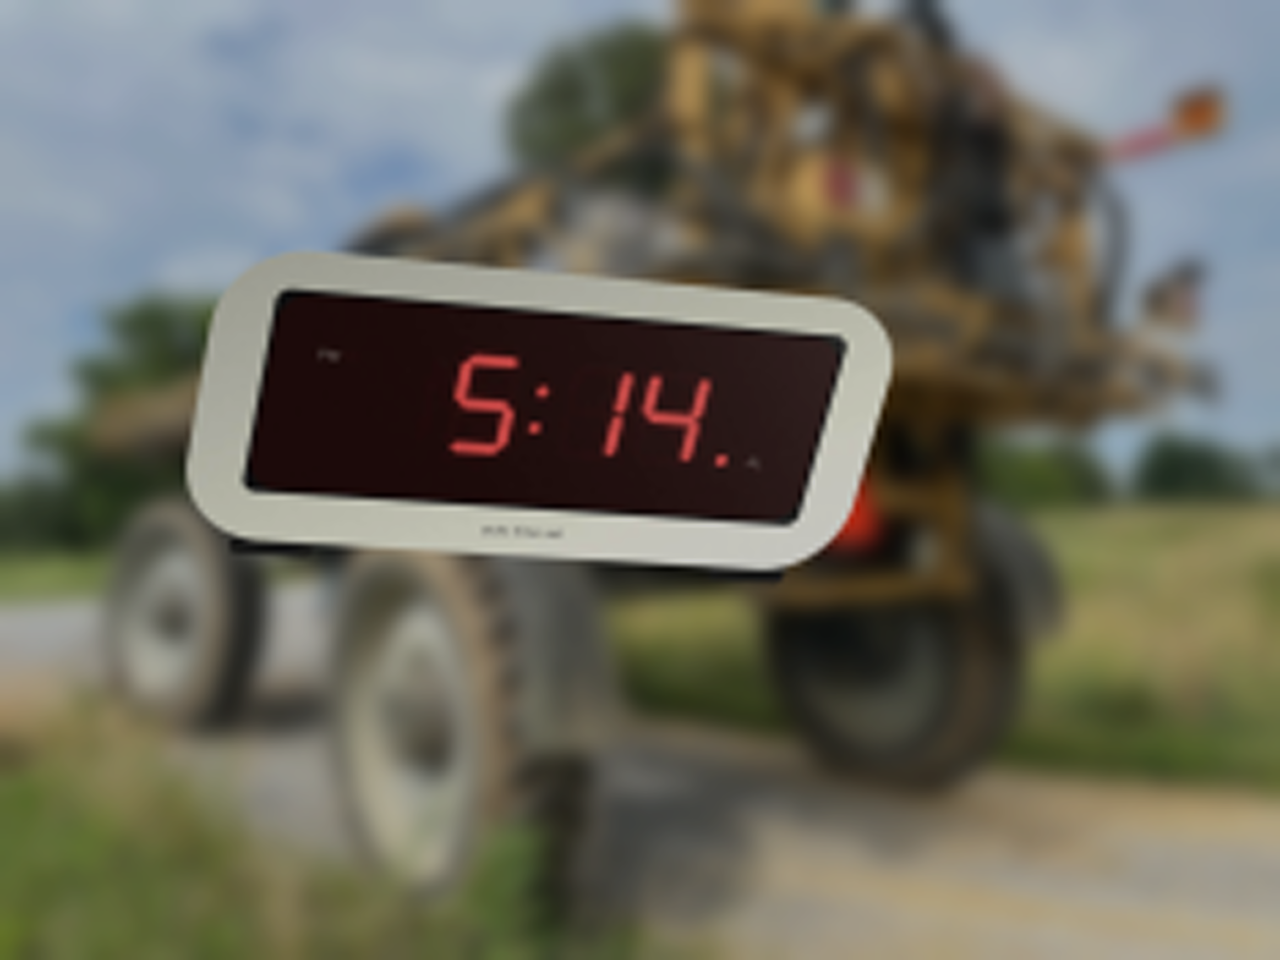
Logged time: 5,14
